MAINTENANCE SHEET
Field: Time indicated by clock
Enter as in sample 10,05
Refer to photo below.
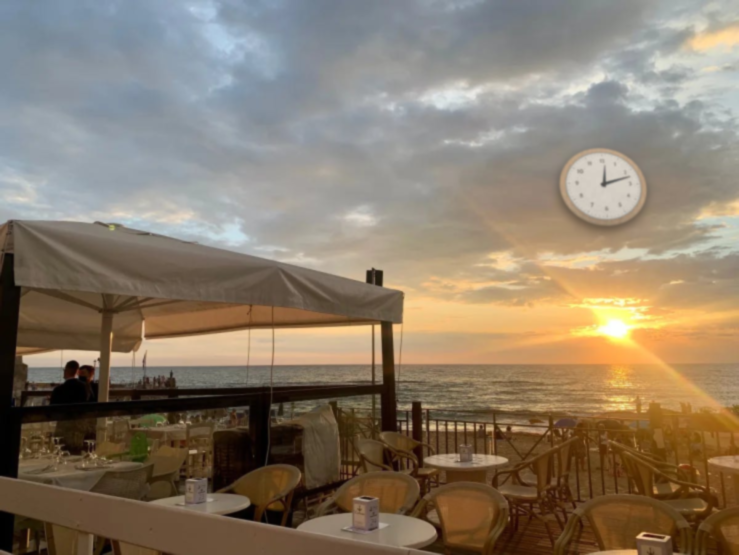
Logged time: 12,12
